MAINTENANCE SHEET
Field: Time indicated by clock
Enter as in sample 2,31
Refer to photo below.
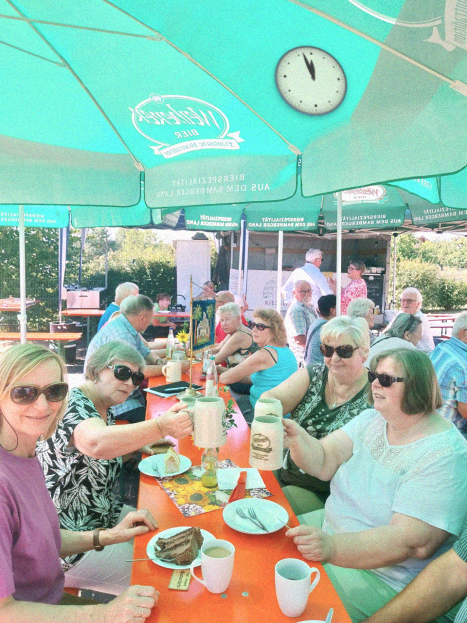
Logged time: 11,57
